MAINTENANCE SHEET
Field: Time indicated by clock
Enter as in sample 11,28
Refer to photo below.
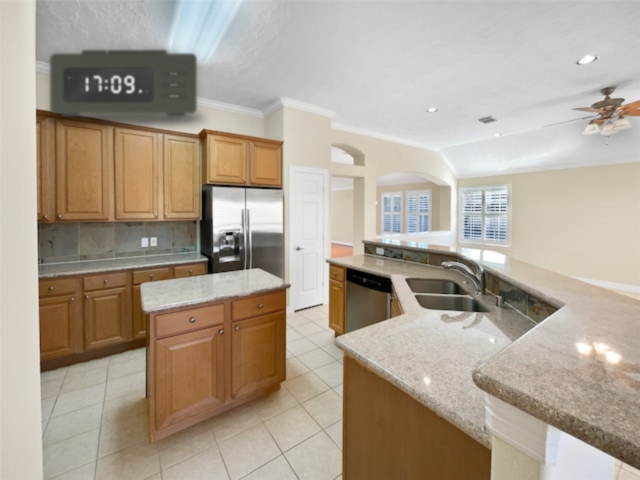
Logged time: 17,09
